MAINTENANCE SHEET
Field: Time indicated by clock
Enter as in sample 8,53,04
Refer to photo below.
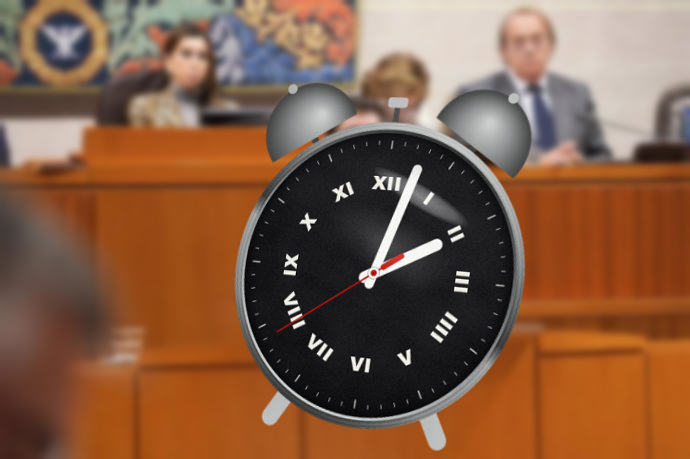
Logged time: 2,02,39
